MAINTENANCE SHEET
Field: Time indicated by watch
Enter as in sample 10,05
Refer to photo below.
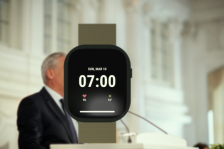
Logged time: 7,00
